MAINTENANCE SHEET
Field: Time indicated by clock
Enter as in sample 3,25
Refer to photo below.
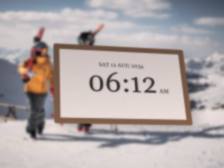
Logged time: 6,12
